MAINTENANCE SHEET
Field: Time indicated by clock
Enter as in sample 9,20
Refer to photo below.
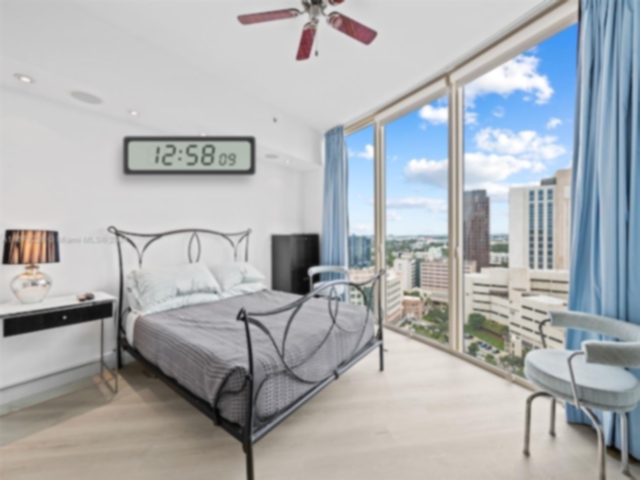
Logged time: 12,58
